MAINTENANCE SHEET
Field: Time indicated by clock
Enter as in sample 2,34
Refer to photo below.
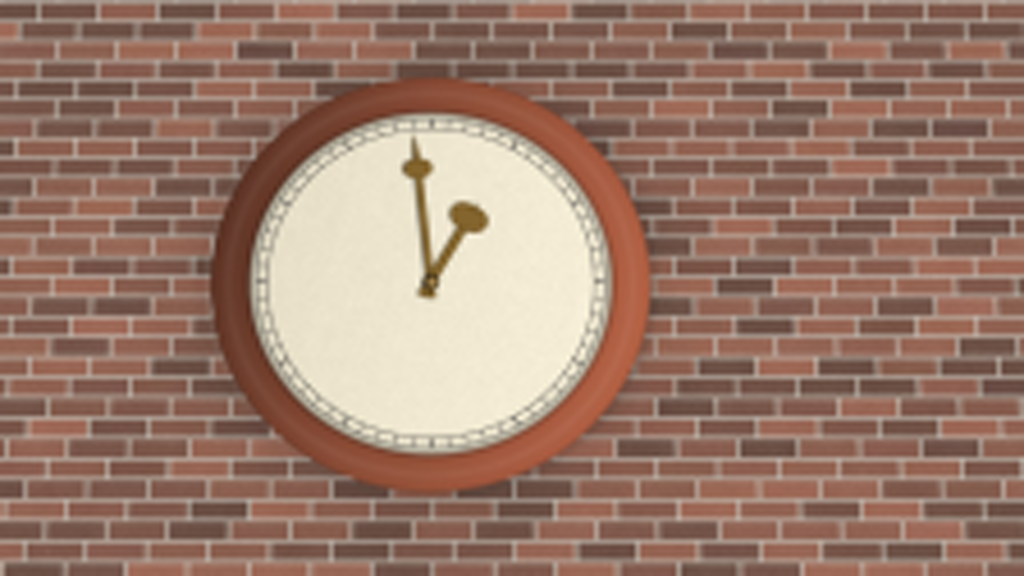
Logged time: 12,59
